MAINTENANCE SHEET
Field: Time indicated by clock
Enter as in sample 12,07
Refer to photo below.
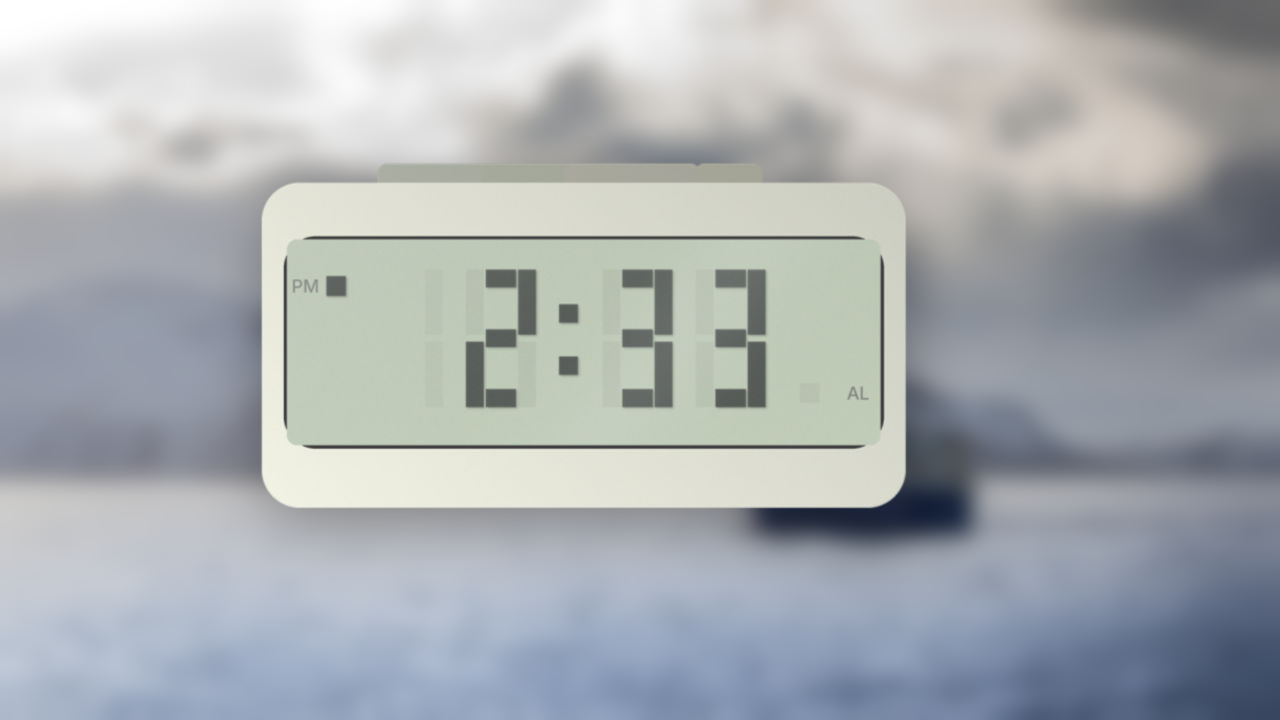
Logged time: 2,33
